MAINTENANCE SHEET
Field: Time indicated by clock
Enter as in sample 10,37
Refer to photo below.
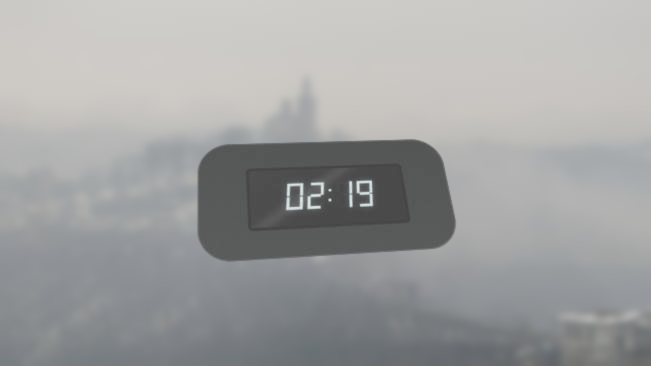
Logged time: 2,19
